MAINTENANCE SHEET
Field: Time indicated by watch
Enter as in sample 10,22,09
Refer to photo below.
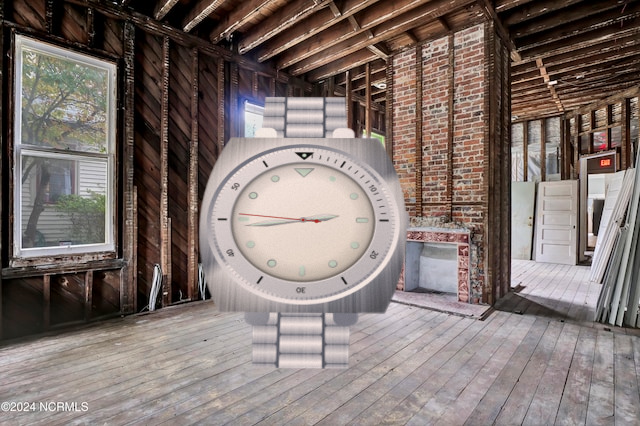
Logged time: 2,43,46
